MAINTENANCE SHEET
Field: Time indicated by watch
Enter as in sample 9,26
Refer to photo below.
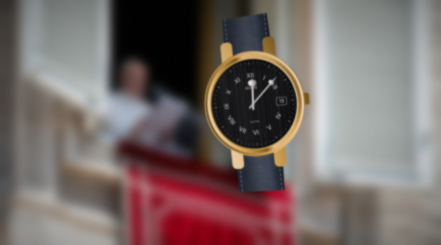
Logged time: 12,08
